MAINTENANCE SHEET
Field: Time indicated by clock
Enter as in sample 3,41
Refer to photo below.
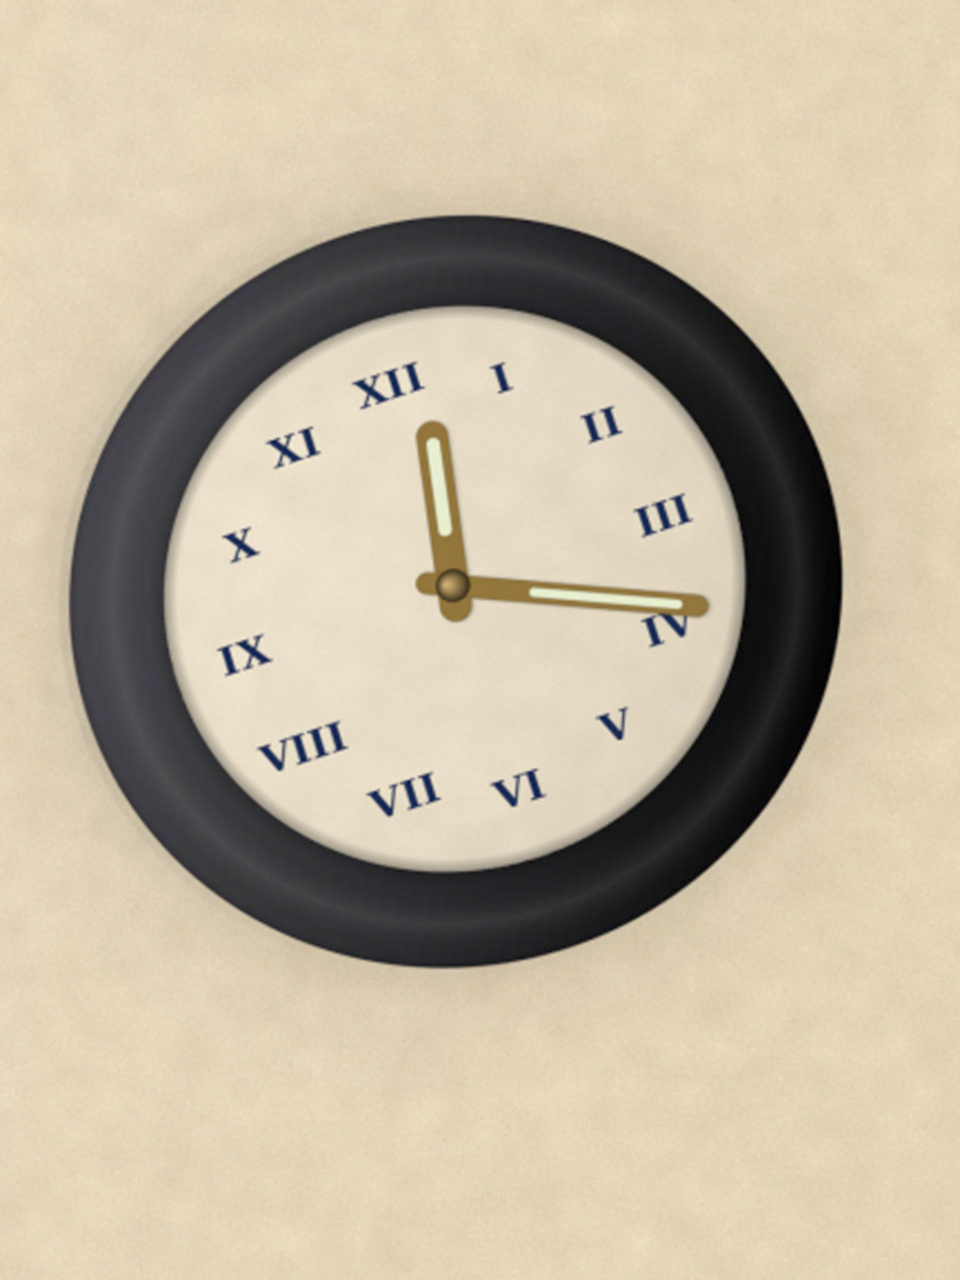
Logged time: 12,19
